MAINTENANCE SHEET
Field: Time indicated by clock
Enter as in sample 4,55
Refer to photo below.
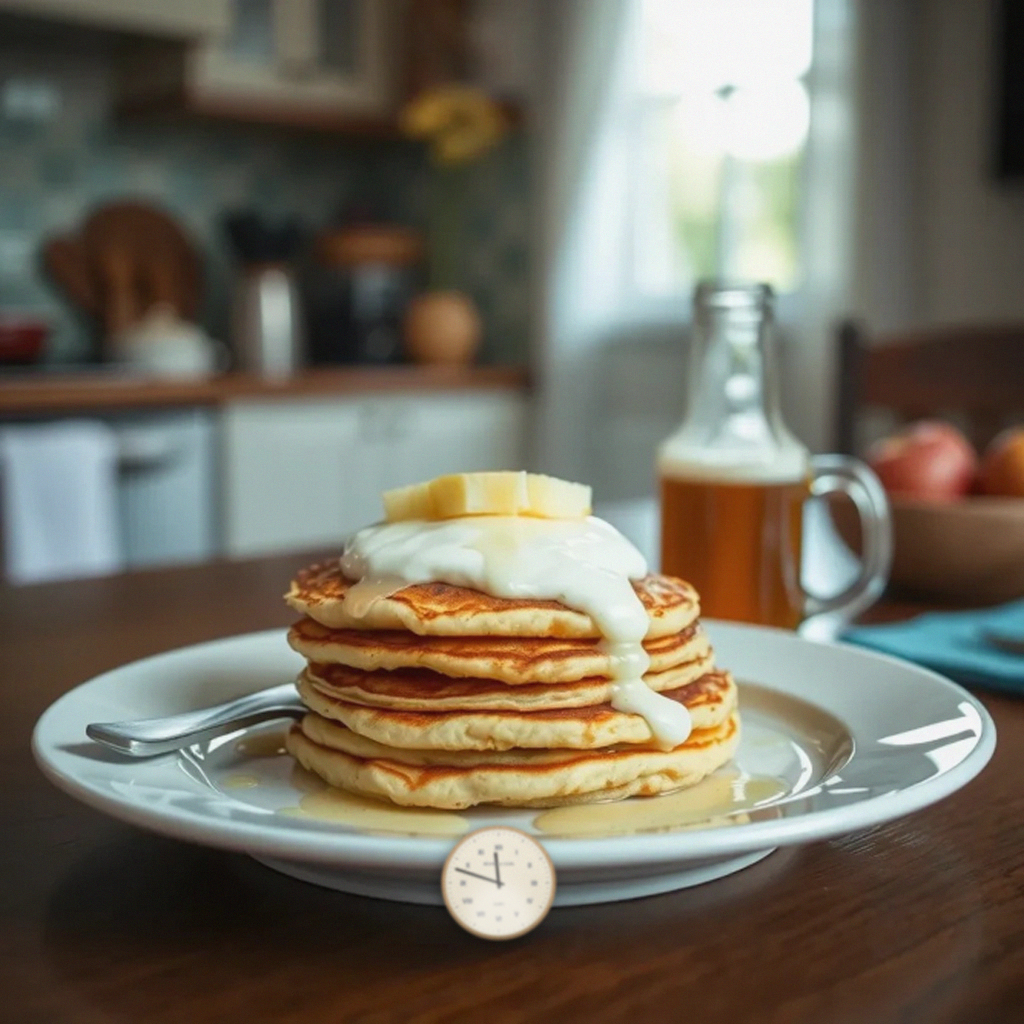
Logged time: 11,48
